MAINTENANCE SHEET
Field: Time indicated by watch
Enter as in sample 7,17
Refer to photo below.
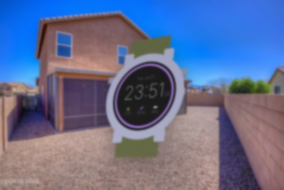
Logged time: 23,51
